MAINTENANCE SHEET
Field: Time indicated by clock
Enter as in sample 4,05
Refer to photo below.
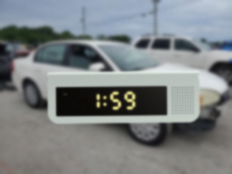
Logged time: 1,59
